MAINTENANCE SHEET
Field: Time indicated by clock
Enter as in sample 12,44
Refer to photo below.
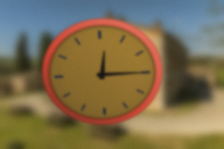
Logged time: 12,15
